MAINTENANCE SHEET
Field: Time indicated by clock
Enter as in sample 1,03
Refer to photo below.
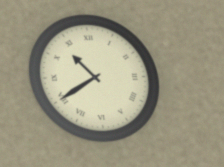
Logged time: 10,40
